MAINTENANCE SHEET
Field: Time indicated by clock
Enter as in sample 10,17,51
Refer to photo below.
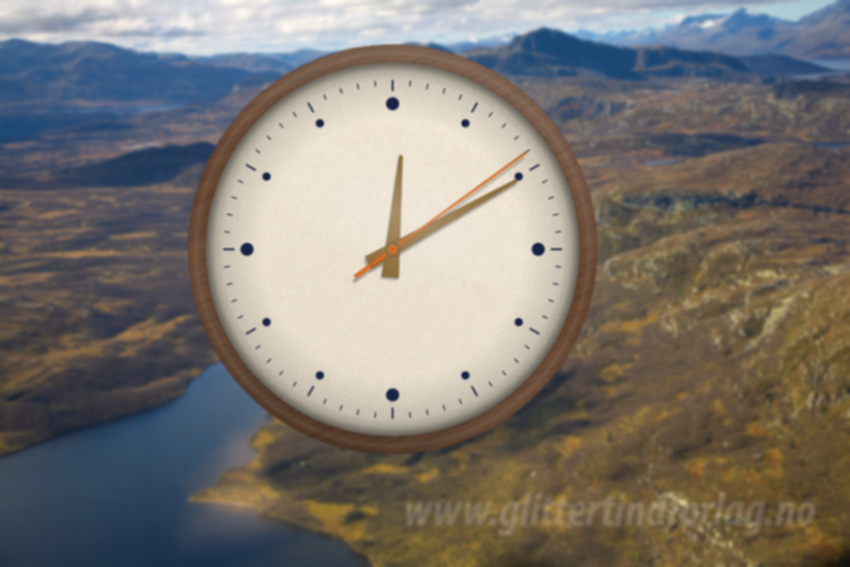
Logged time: 12,10,09
